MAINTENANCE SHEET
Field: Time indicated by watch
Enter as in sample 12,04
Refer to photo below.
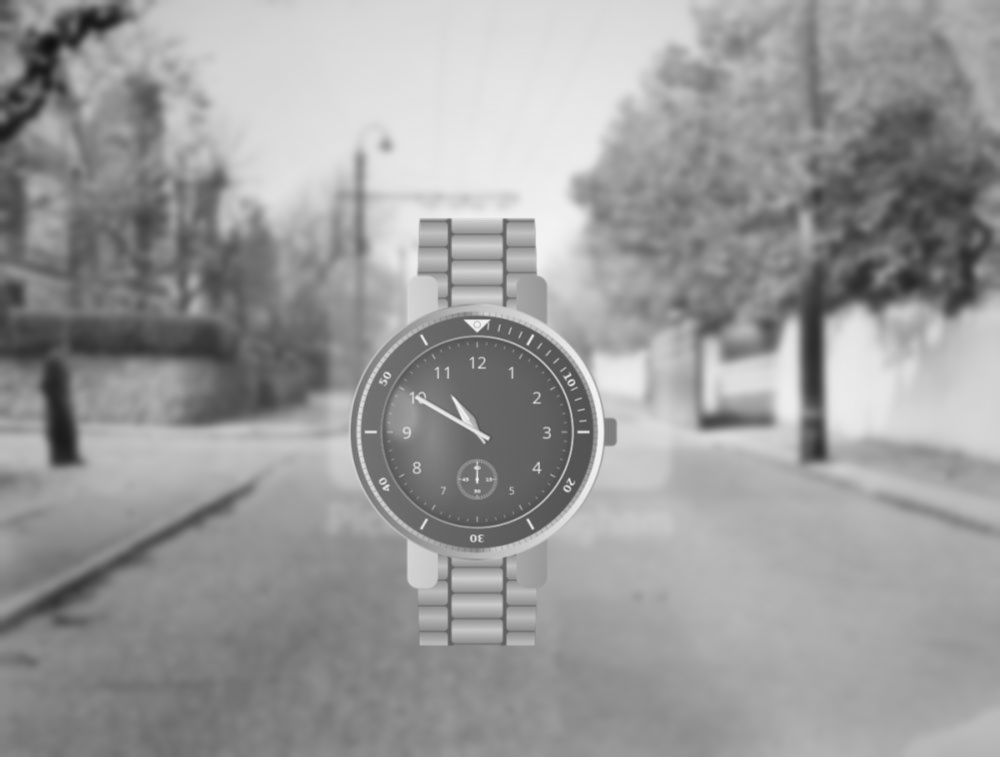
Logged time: 10,50
